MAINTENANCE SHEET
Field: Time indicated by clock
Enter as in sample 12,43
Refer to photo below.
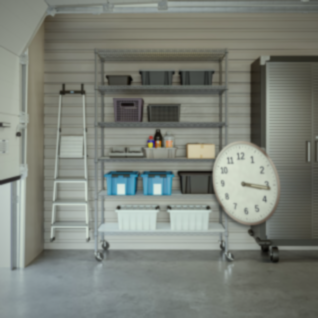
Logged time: 3,16
